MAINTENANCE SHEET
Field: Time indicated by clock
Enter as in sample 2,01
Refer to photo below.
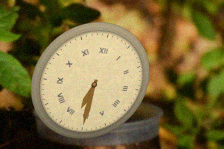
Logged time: 6,30
